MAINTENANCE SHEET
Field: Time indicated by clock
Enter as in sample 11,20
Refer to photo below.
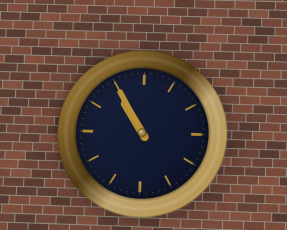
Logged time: 10,55
